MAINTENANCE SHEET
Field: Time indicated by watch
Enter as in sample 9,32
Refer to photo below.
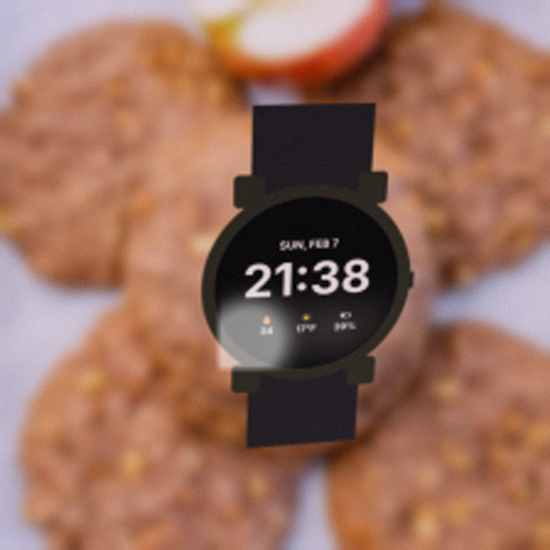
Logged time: 21,38
